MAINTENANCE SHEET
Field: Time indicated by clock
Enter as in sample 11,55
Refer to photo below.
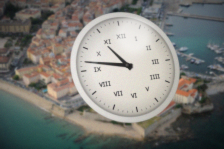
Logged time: 10,47
